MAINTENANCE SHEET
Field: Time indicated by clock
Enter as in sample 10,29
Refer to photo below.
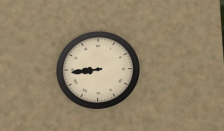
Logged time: 8,44
